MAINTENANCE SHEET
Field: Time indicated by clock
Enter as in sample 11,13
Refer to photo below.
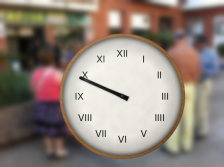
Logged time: 9,49
